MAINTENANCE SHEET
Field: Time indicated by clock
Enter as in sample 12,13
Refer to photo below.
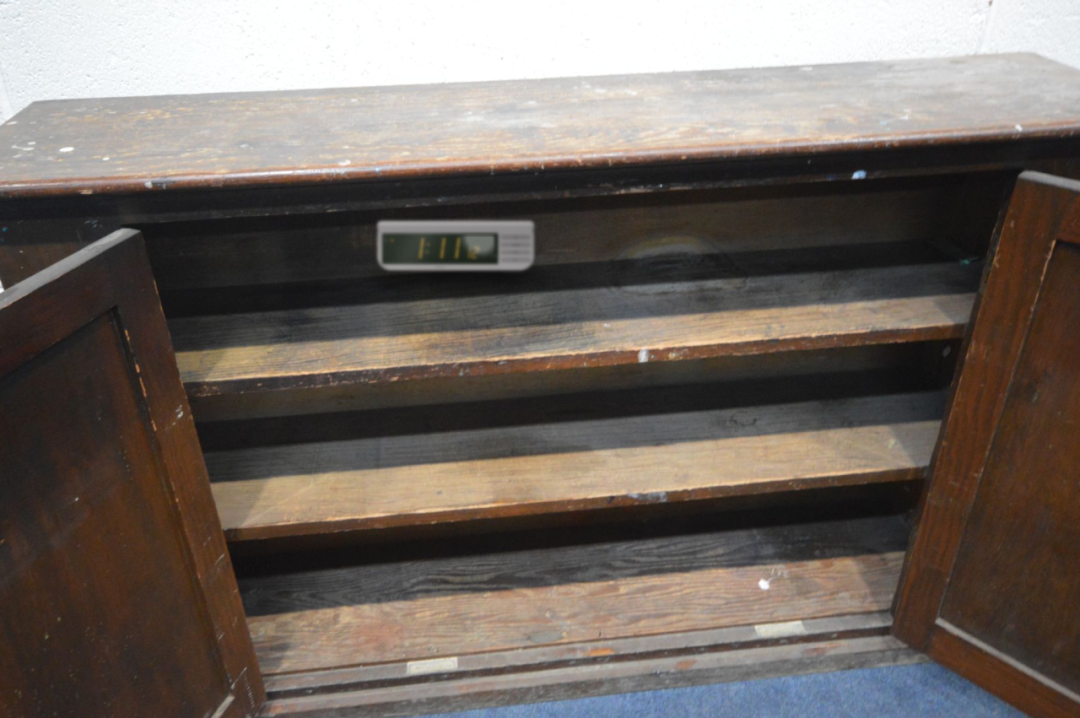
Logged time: 1,11
